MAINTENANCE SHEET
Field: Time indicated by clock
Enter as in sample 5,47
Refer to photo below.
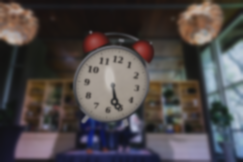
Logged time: 5,26
